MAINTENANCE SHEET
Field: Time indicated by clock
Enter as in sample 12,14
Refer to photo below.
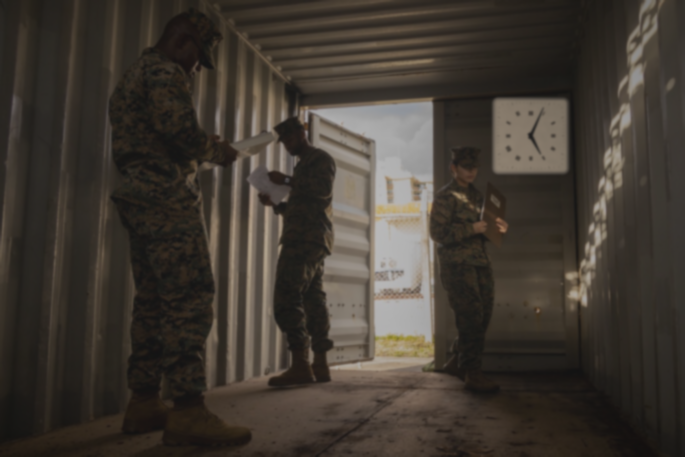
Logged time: 5,04
